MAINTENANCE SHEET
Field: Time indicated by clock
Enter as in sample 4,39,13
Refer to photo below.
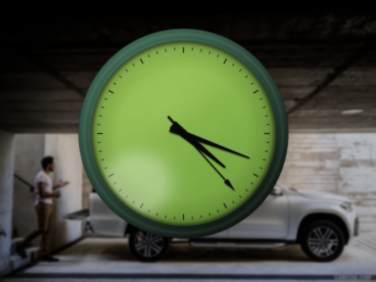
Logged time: 4,18,23
